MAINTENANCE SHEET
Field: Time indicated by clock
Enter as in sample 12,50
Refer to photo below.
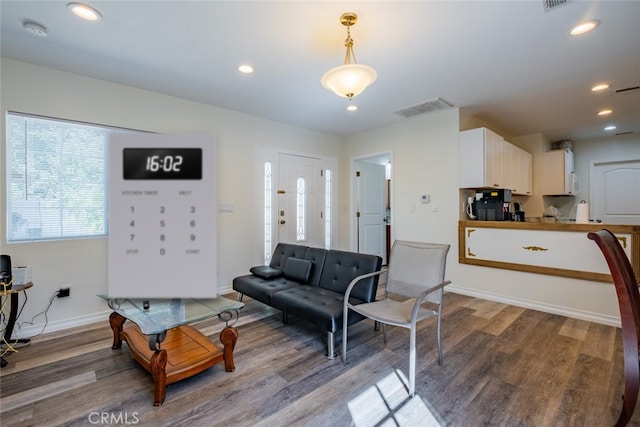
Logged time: 16,02
